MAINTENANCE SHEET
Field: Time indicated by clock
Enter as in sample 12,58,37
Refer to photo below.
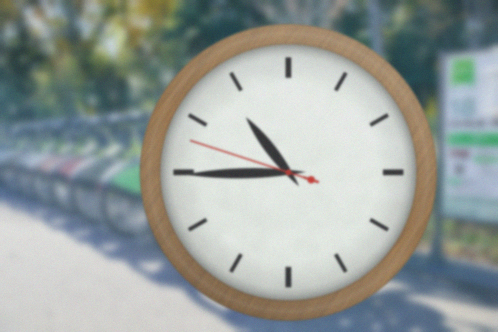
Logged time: 10,44,48
